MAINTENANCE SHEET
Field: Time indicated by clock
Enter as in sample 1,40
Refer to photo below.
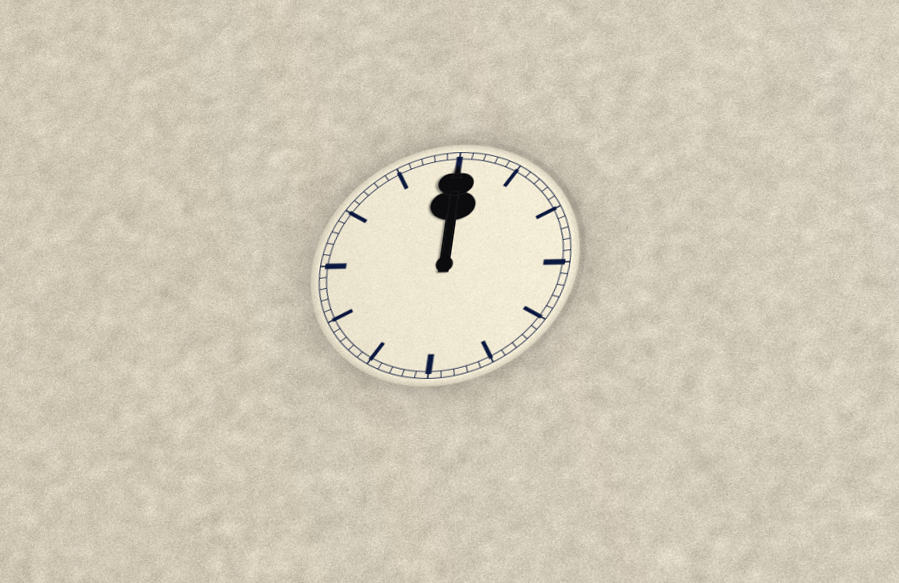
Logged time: 12,00
